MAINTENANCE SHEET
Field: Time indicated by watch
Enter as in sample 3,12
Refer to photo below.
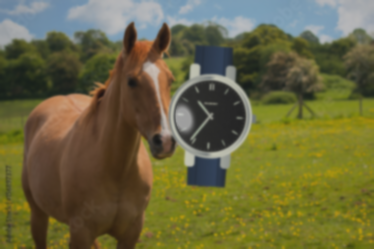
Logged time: 10,36
